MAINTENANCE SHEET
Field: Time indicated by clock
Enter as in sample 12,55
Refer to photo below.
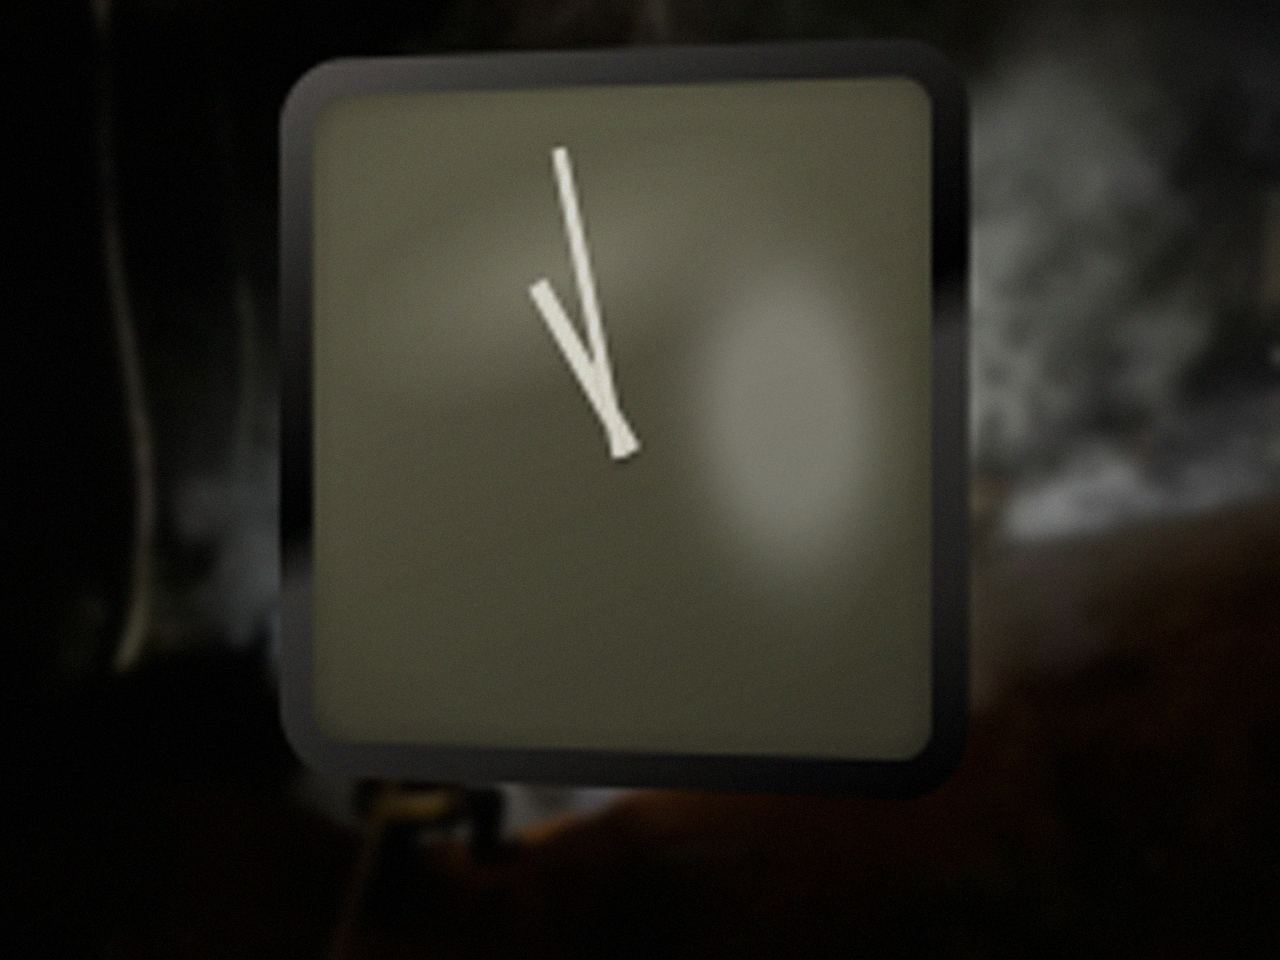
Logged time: 10,58
